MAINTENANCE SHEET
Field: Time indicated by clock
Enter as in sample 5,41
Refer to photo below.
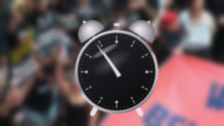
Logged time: 10,54
